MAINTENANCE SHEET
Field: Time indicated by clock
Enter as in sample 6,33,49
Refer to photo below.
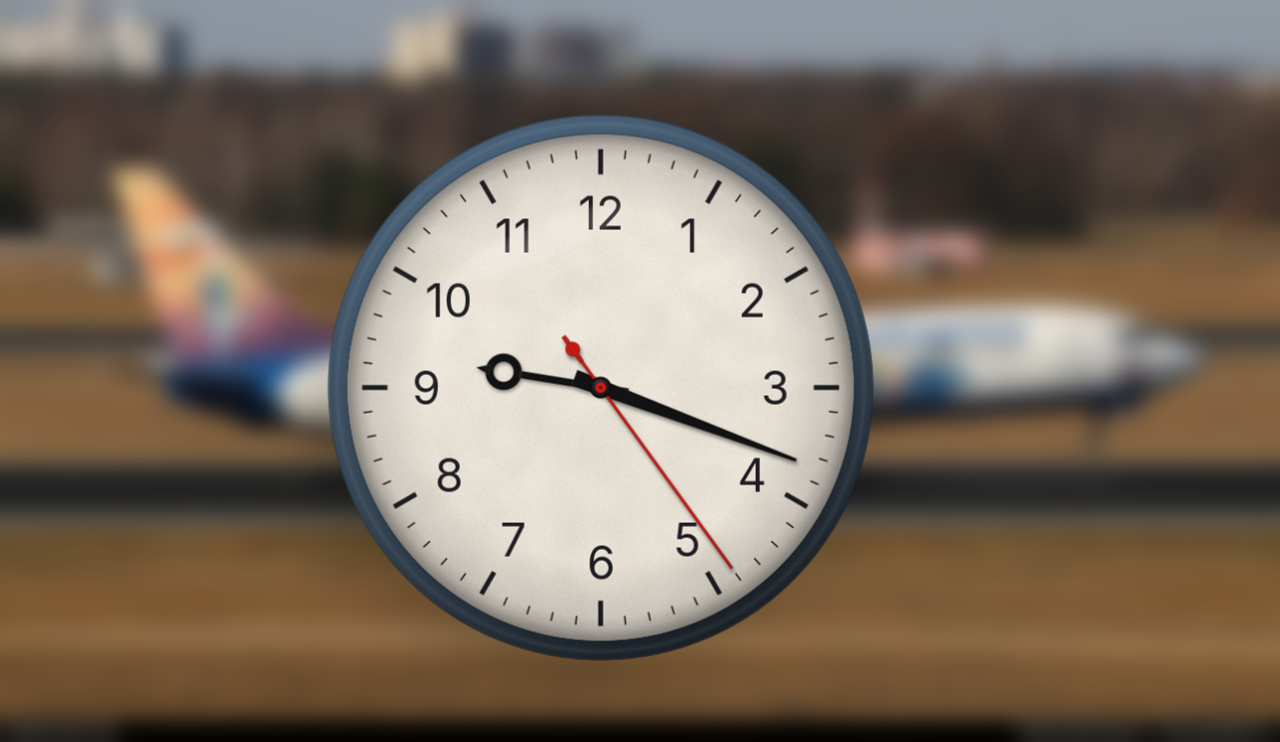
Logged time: 9,18,24
